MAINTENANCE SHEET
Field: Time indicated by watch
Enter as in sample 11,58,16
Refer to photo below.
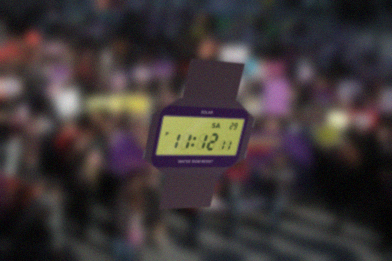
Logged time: 11,12,11
